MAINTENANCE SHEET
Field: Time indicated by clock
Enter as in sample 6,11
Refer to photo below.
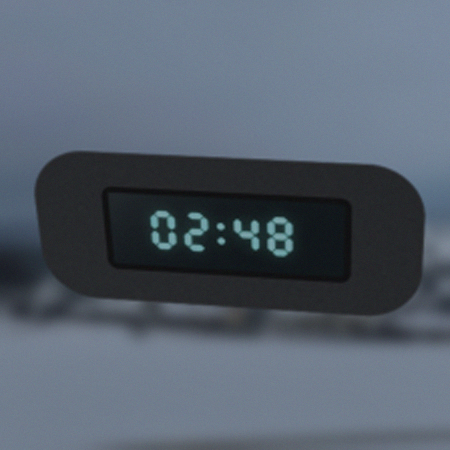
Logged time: 2,48
